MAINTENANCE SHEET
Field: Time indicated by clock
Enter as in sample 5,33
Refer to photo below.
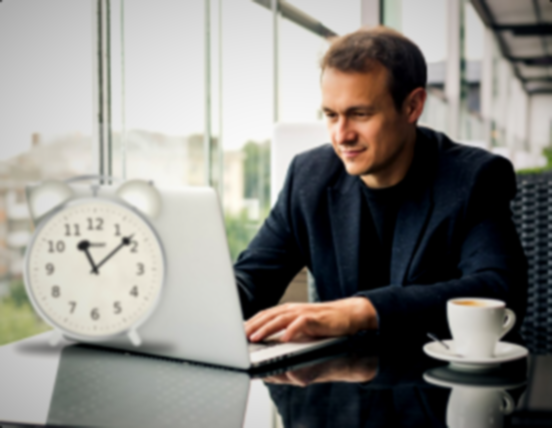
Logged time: 11,08
